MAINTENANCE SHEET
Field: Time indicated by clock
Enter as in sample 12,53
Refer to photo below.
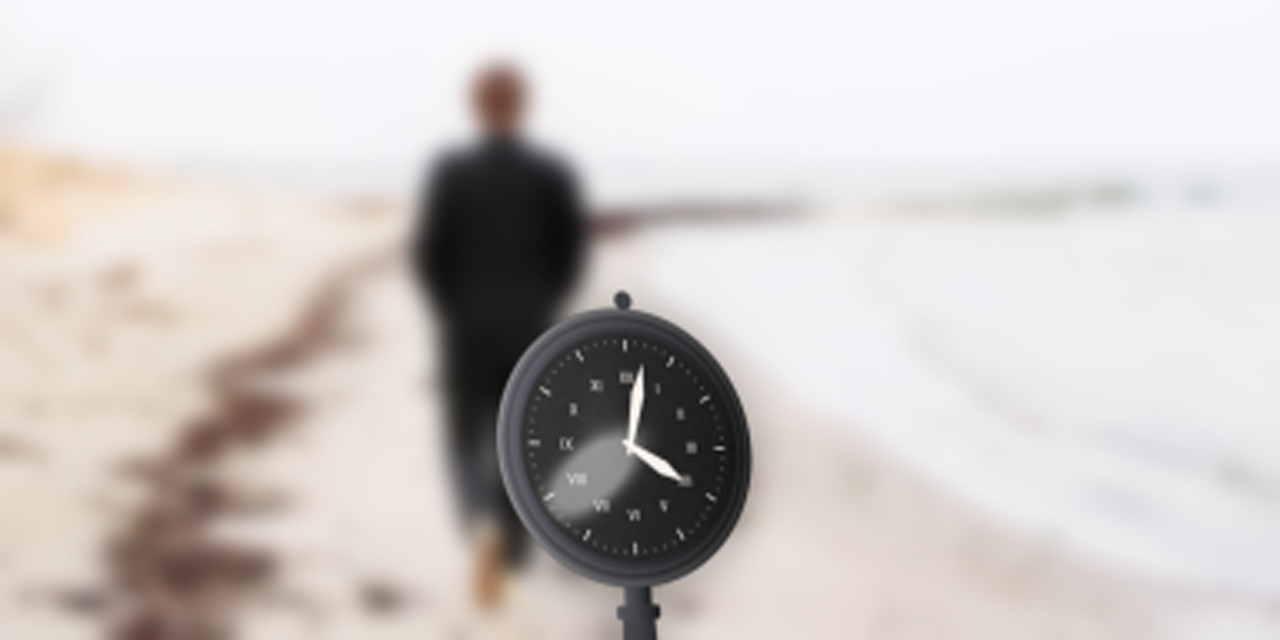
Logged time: 4,02
